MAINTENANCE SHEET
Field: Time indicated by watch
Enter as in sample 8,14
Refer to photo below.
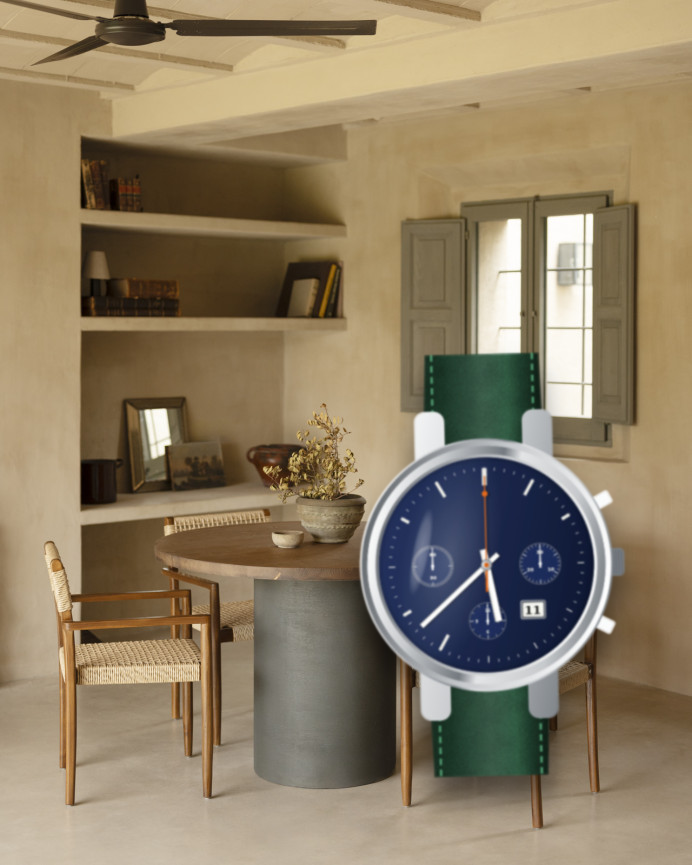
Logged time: 5,38
